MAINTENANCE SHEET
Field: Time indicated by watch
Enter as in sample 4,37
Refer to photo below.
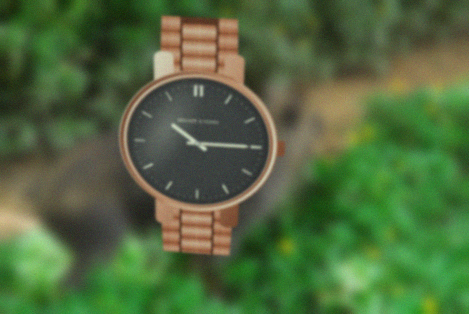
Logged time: 10,15
